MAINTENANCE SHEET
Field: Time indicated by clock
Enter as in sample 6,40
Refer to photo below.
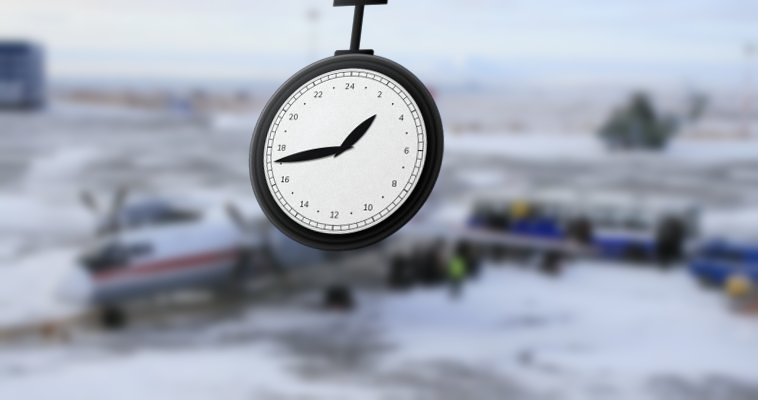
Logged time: 2,43
